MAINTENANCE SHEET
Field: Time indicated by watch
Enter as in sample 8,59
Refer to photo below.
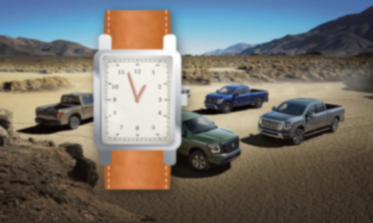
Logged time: 12,57
